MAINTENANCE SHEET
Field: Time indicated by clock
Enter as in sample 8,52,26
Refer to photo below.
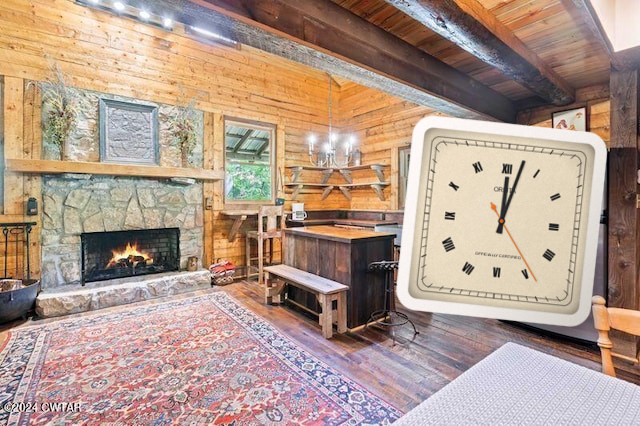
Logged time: 12,02,24
